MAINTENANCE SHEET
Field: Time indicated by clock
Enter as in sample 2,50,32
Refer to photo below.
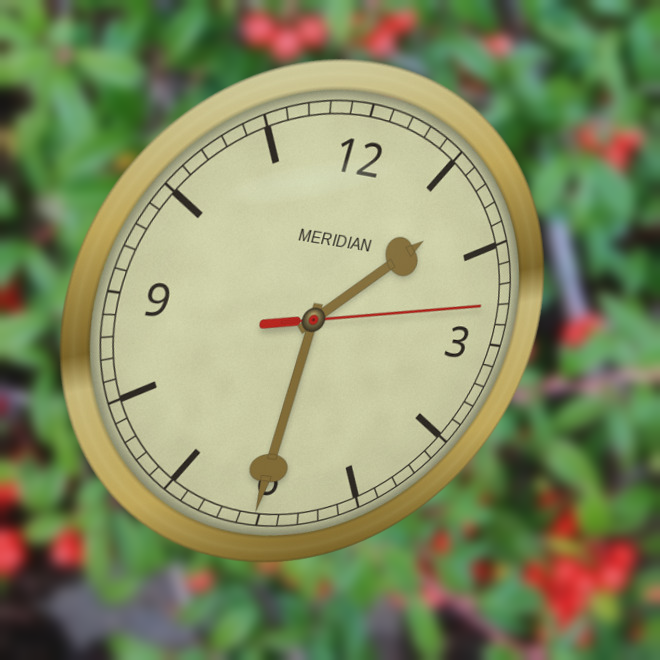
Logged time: 1,30,13
